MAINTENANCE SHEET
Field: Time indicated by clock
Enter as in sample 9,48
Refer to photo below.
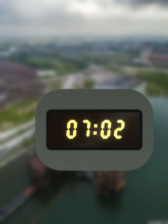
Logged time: 7,02
